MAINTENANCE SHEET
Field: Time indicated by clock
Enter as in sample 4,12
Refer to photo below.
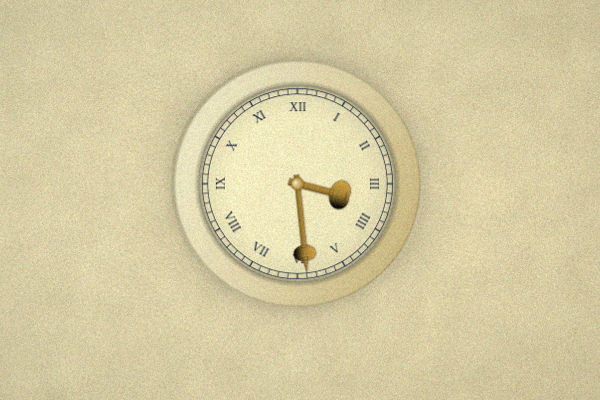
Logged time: 3,29
